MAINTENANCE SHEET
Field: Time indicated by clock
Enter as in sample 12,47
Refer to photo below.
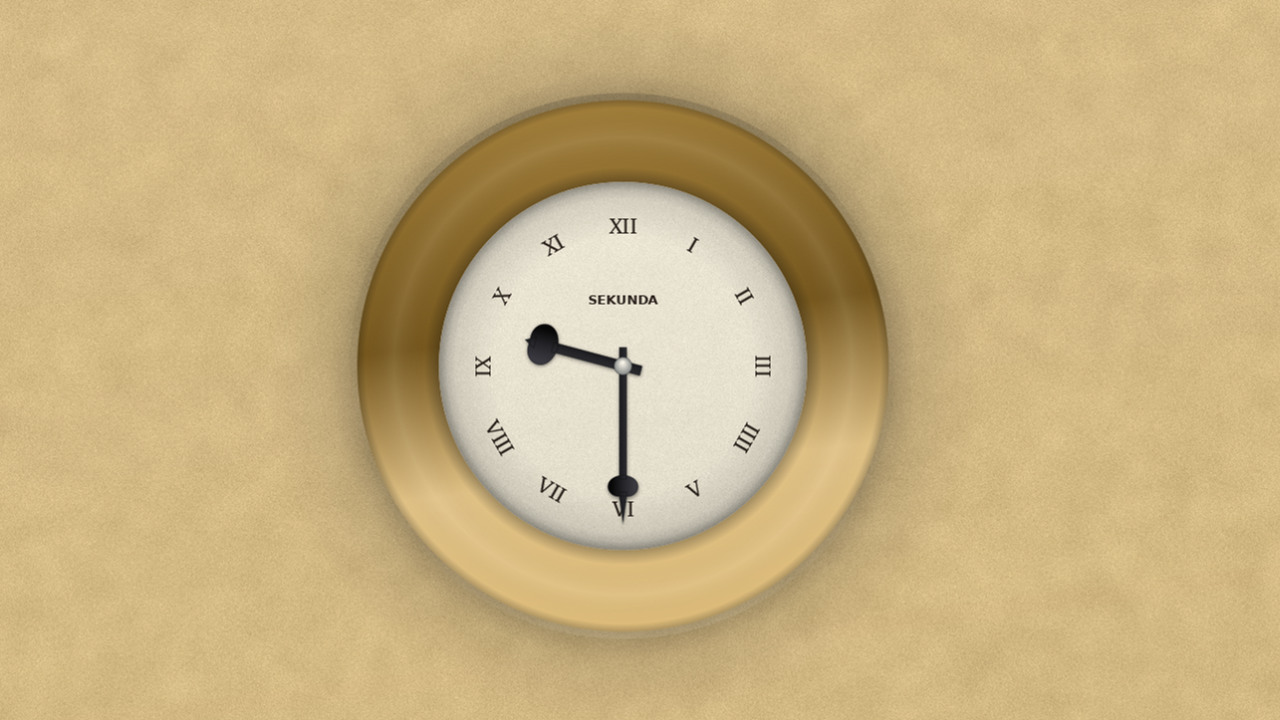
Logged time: 9,30
